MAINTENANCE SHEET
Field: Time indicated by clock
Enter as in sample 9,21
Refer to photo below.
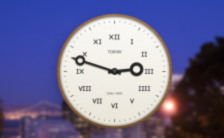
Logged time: 2,48
